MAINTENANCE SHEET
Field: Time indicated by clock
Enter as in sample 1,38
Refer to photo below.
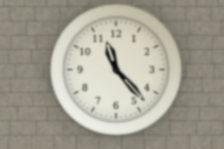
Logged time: 11,23
